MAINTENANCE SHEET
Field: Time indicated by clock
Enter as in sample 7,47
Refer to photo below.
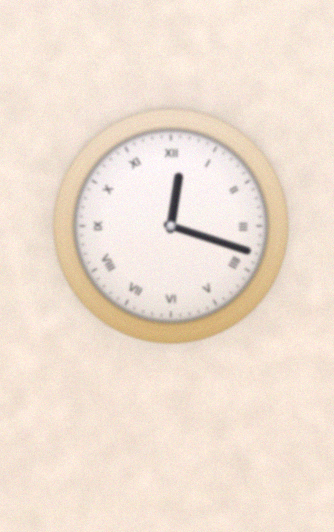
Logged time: 12,18
